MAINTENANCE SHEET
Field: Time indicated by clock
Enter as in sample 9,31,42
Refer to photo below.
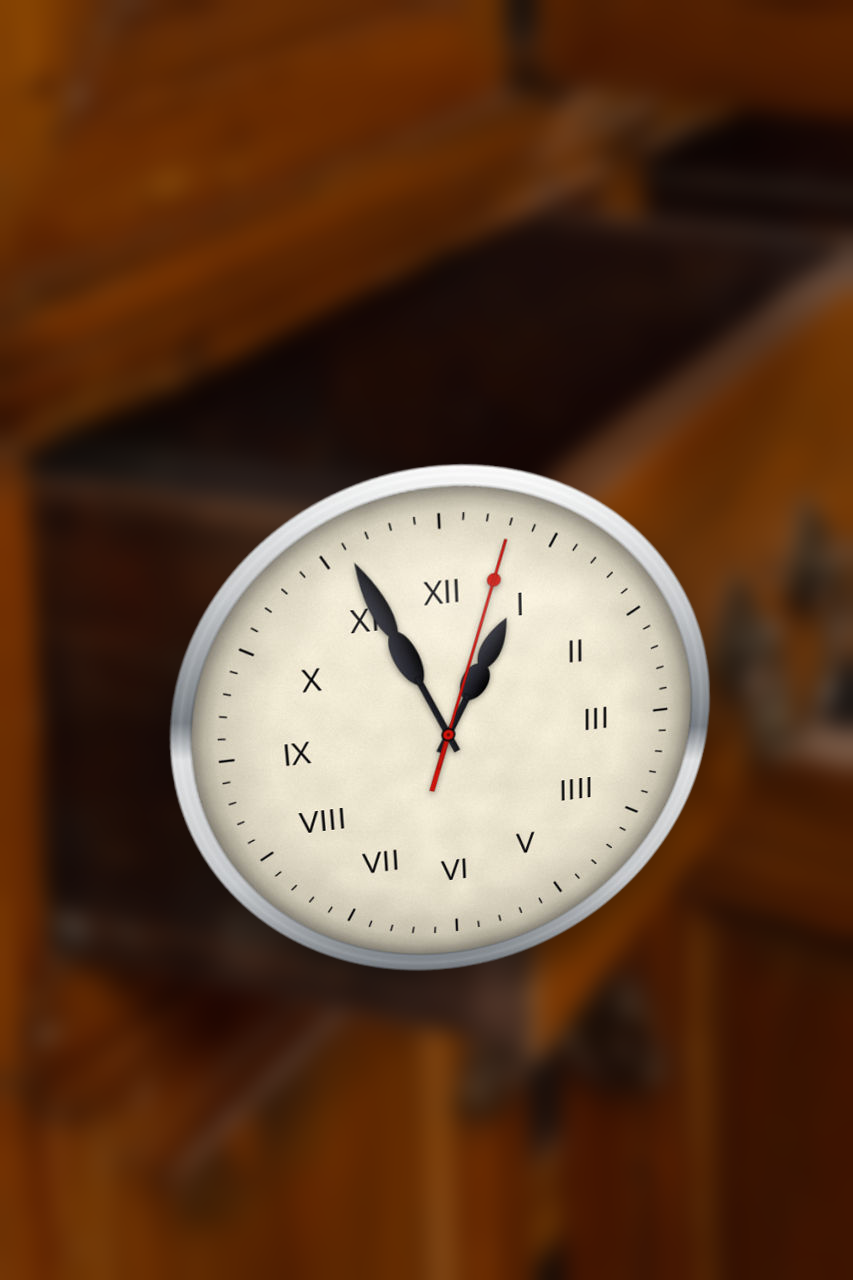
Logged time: 12,56,03
